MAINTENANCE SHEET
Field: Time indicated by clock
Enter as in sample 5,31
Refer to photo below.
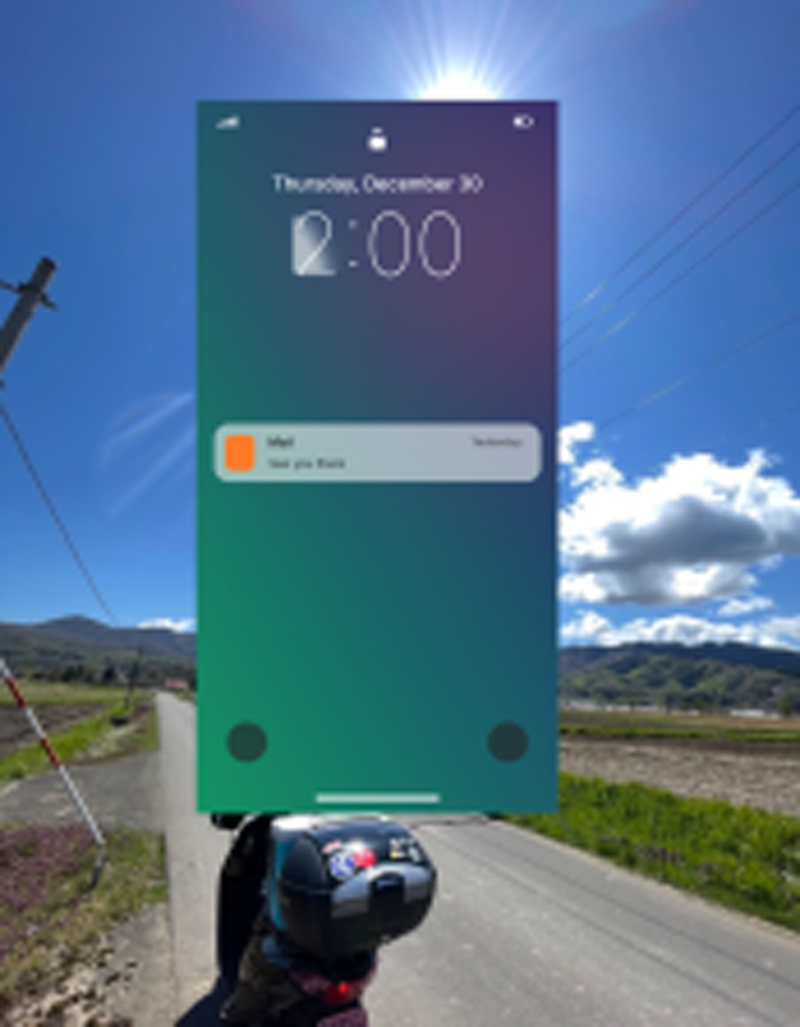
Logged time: 2,00
